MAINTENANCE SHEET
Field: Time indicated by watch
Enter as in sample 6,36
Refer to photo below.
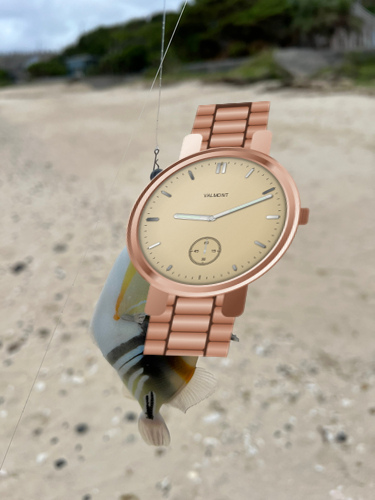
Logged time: 9,11
